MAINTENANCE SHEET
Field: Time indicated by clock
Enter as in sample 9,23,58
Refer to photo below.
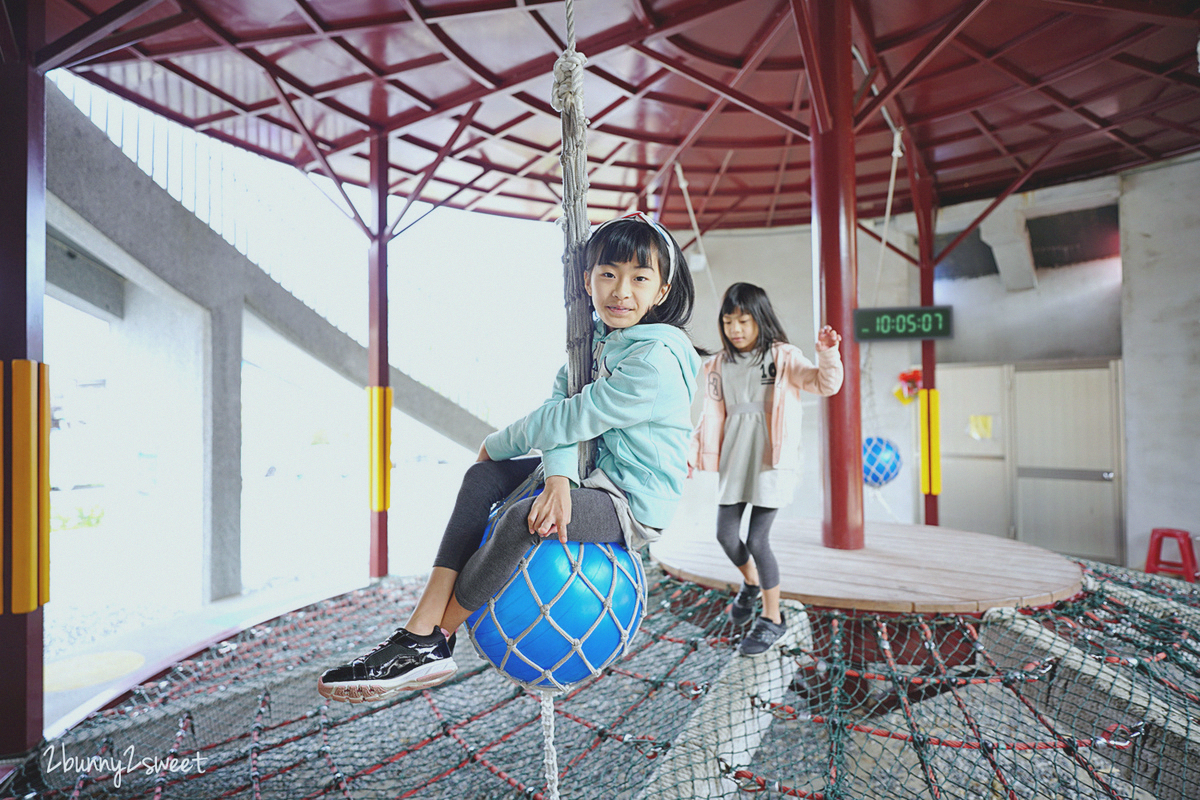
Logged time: 10,05,07
